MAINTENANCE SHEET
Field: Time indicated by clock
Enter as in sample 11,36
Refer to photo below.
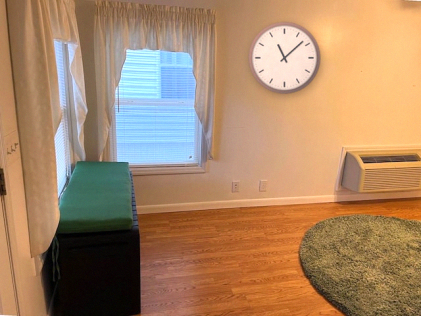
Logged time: 11,08
